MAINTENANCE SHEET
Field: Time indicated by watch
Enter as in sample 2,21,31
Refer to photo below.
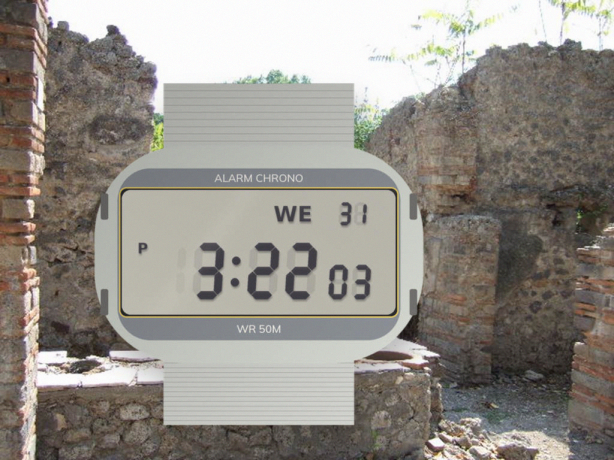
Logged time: 3,22,03
